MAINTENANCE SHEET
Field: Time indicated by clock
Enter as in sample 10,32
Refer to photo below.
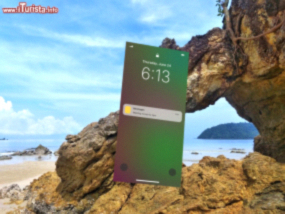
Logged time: 6,13
